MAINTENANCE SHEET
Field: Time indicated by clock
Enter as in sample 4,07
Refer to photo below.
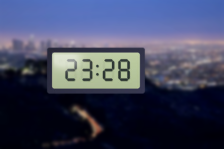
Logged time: 23,28
